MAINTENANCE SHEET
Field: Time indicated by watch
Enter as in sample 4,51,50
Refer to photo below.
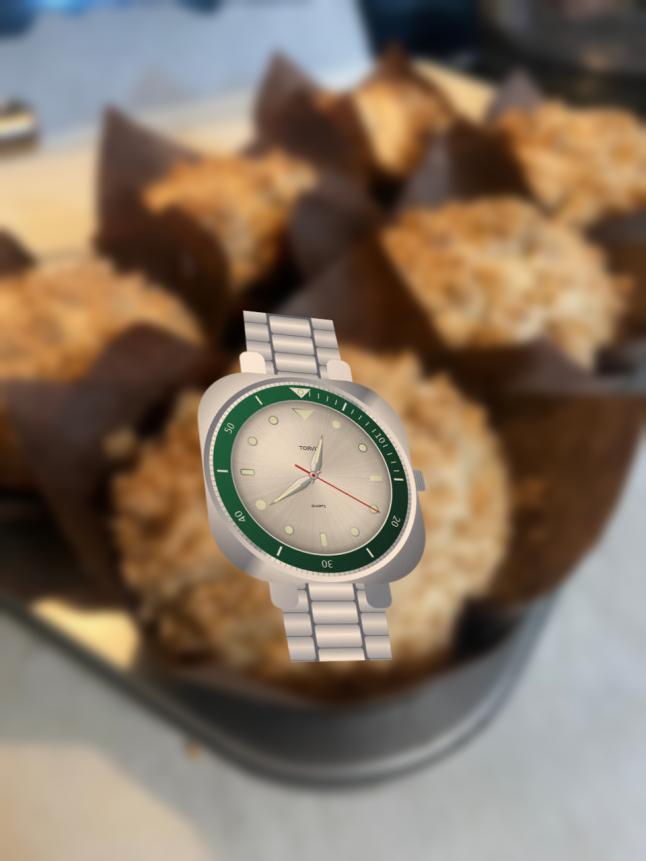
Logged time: 12,39,20
